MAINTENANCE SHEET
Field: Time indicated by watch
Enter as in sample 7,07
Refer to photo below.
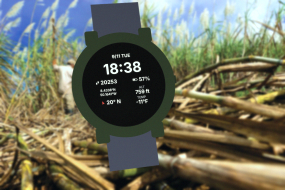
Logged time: 18,38
